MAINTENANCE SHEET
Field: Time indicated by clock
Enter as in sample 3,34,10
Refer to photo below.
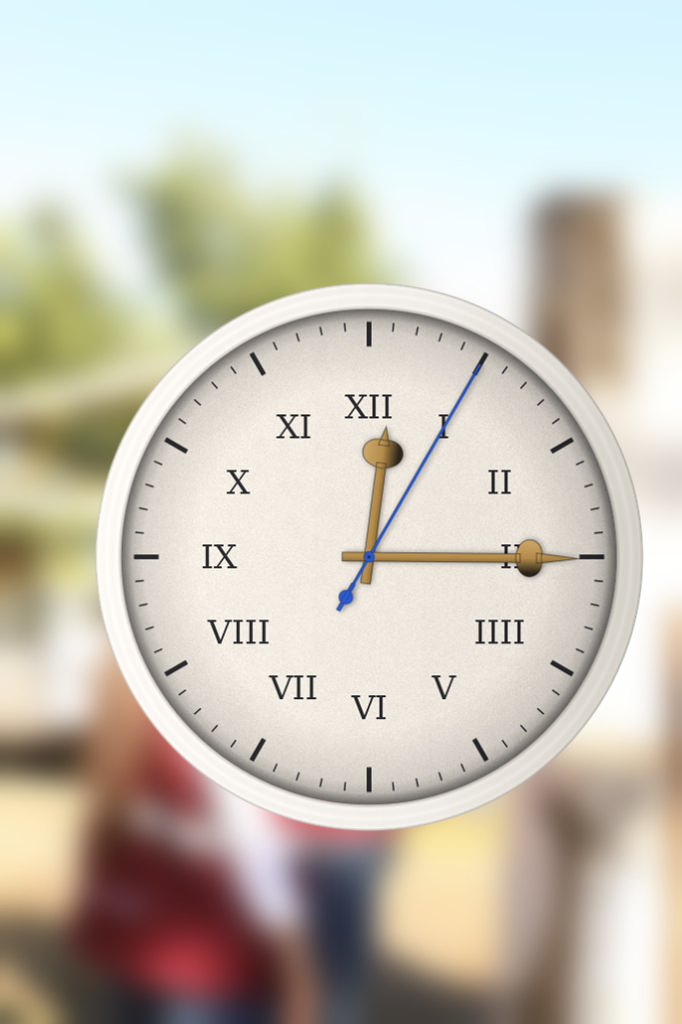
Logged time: 12,15,05
